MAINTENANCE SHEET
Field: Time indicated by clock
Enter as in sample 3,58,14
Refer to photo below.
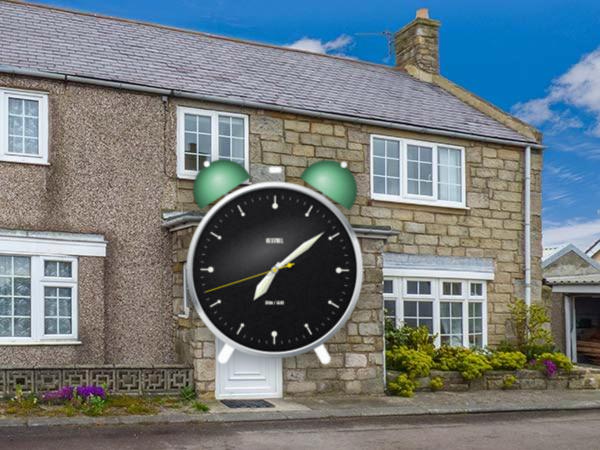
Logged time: 7,08,42
